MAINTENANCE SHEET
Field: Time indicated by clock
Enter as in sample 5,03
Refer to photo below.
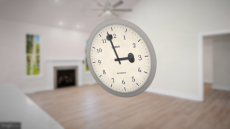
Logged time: 2,58
